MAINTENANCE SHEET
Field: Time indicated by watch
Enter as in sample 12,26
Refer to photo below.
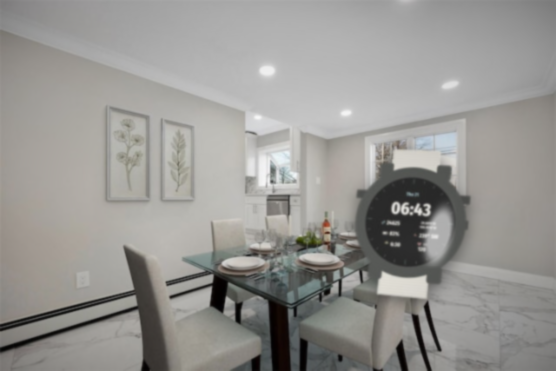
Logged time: 6,43
